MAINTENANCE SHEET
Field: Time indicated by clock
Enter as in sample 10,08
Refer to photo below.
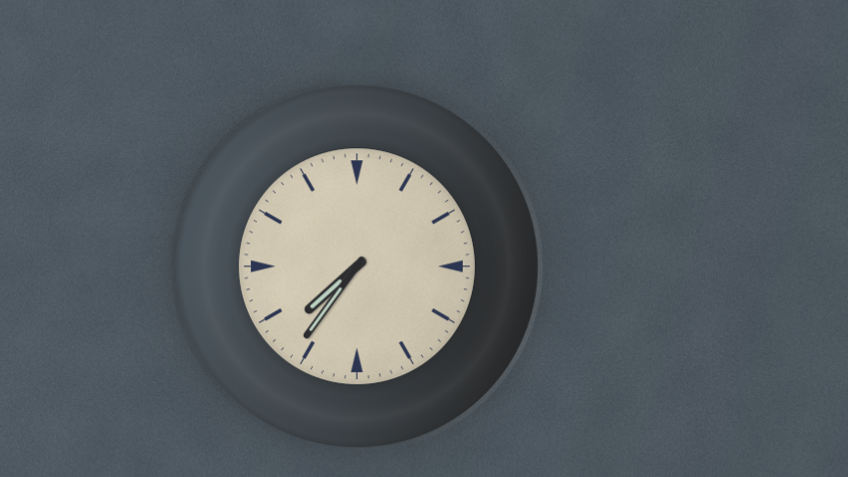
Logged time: 7,36
